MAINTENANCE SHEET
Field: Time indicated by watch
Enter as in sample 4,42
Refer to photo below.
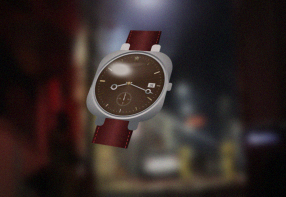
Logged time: 8,18
